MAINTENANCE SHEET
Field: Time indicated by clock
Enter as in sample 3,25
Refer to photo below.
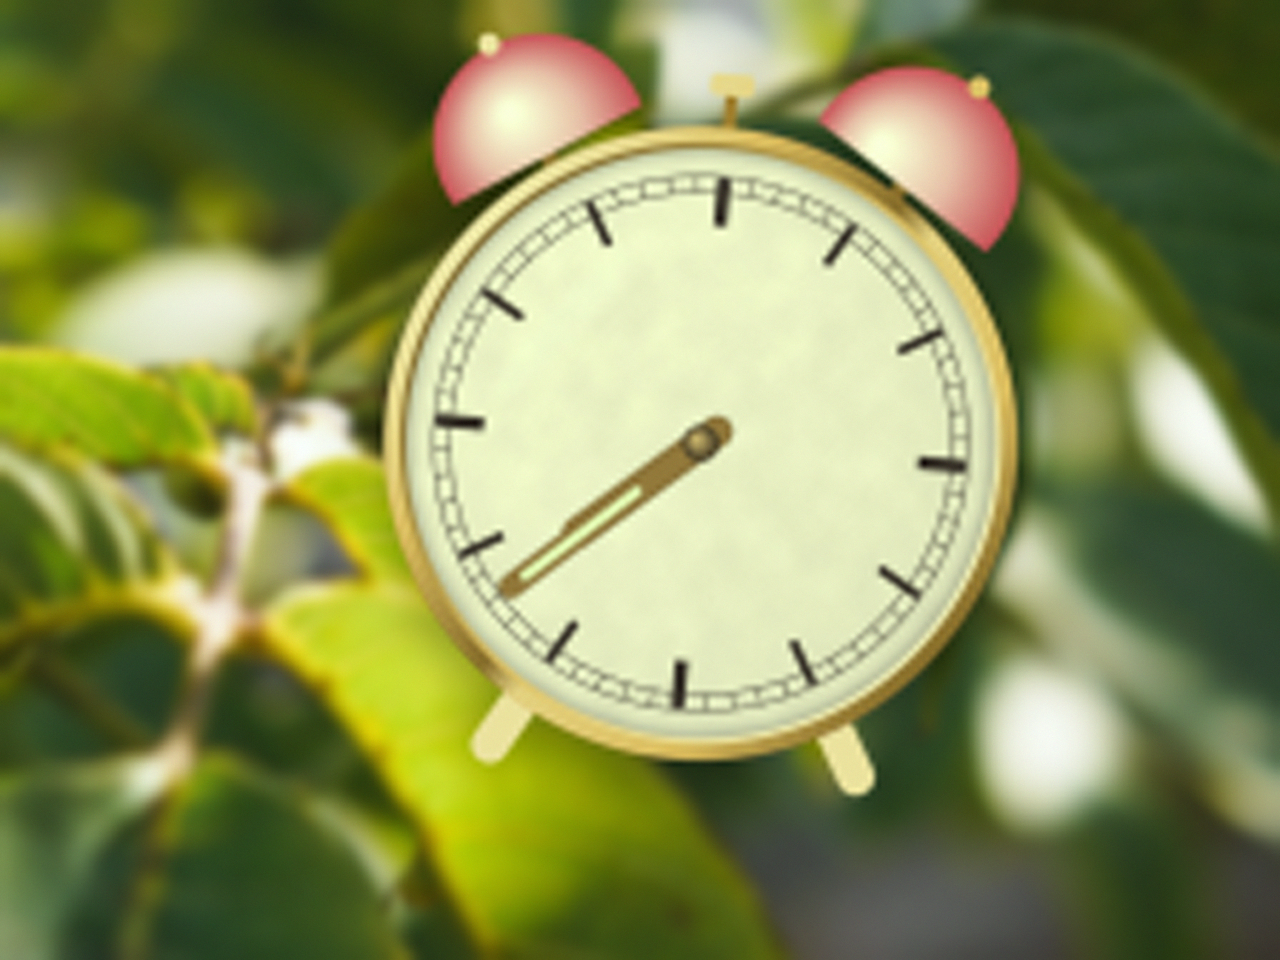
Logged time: 7,38
